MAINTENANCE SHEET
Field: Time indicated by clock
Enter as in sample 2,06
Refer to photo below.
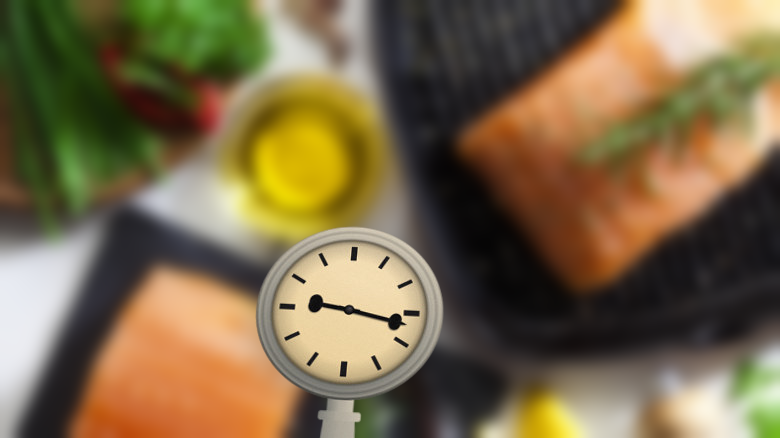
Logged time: 9,17
